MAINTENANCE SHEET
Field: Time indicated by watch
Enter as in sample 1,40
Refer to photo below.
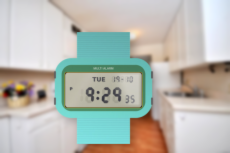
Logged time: 9,29
